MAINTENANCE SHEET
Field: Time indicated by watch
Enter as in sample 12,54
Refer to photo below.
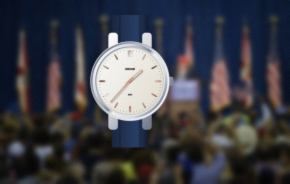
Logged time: 1,37
